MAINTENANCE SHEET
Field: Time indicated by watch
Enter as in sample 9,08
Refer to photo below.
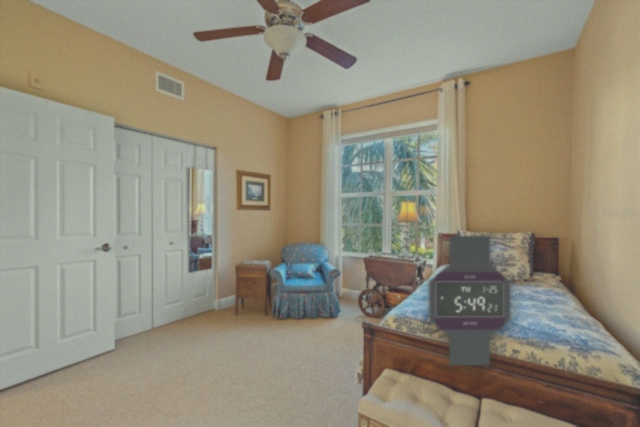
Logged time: 5,49
